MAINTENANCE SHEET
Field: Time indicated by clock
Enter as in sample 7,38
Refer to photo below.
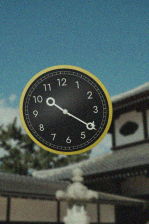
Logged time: 10,21
